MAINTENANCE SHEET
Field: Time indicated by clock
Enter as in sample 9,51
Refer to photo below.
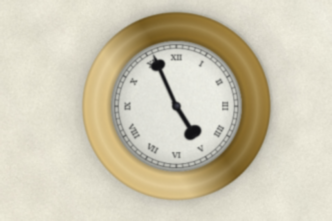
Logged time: 4,56
